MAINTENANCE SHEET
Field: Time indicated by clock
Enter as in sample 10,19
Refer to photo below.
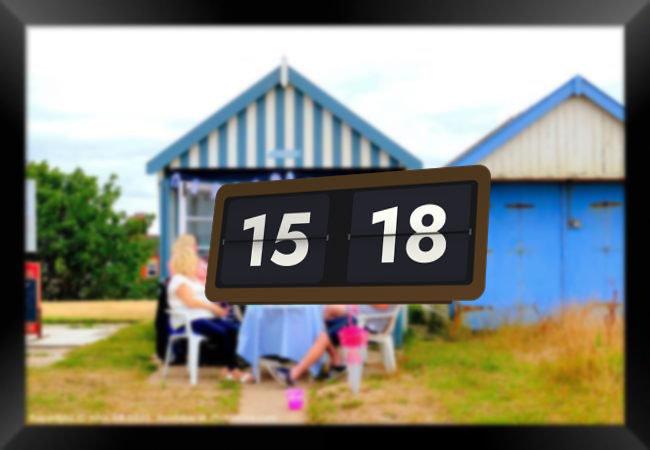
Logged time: 15,18
